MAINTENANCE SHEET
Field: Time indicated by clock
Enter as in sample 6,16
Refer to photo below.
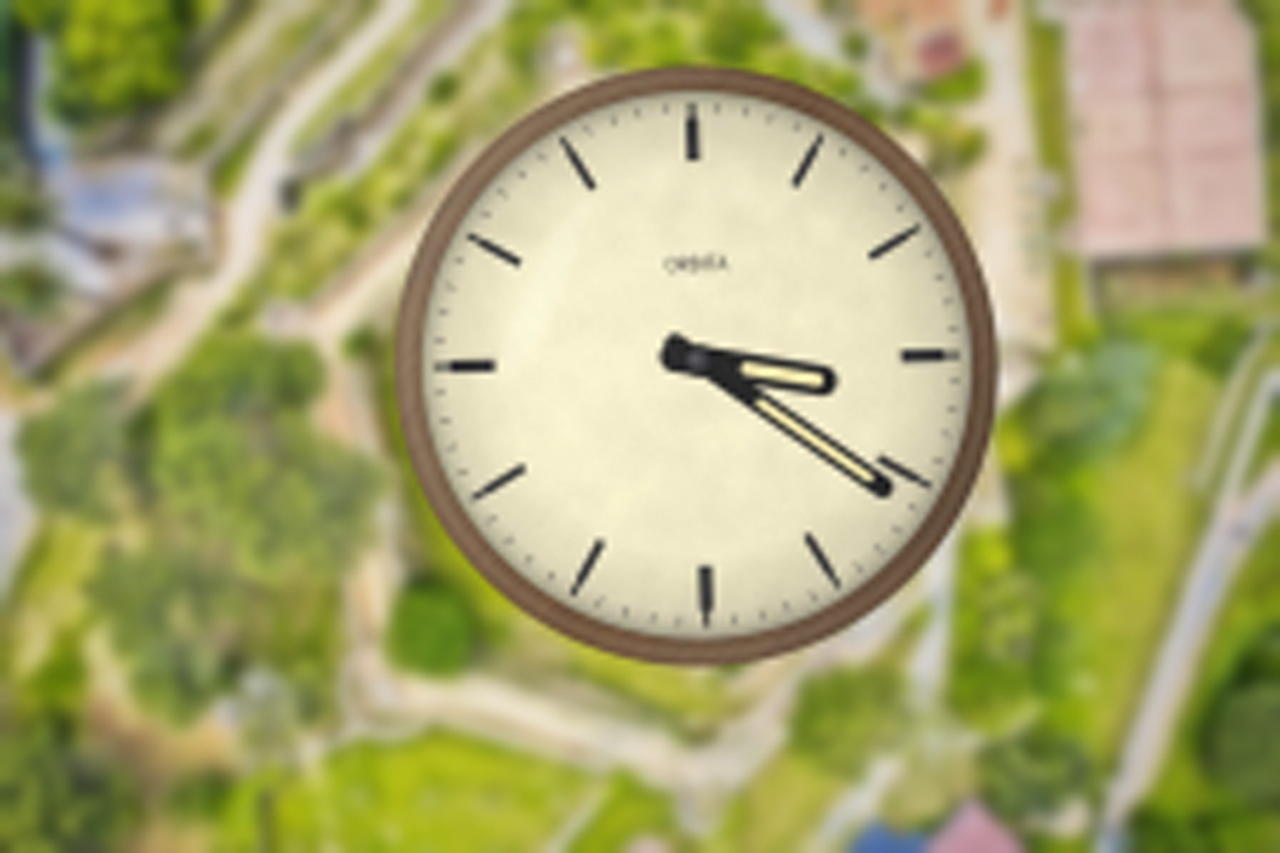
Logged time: 3,21
